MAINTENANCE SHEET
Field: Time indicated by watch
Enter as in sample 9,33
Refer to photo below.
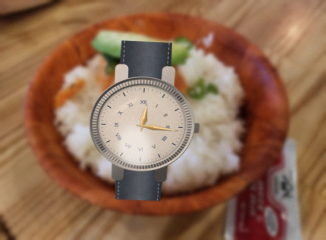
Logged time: 12,16
